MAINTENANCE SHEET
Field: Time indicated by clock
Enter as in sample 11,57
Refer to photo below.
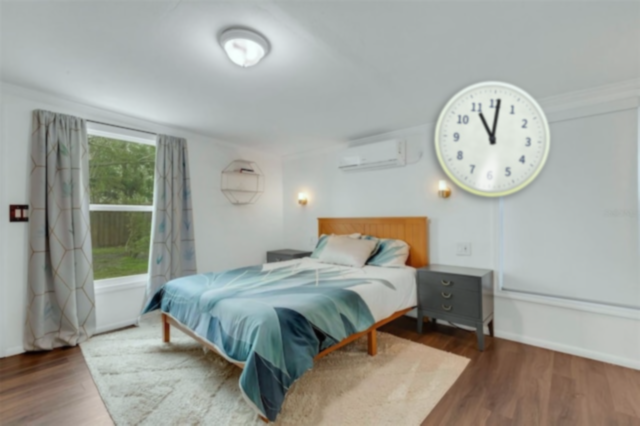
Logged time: 11,01
